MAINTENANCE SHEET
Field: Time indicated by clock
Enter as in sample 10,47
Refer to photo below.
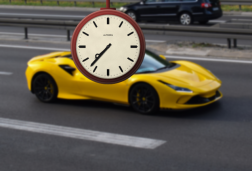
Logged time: 7,37
